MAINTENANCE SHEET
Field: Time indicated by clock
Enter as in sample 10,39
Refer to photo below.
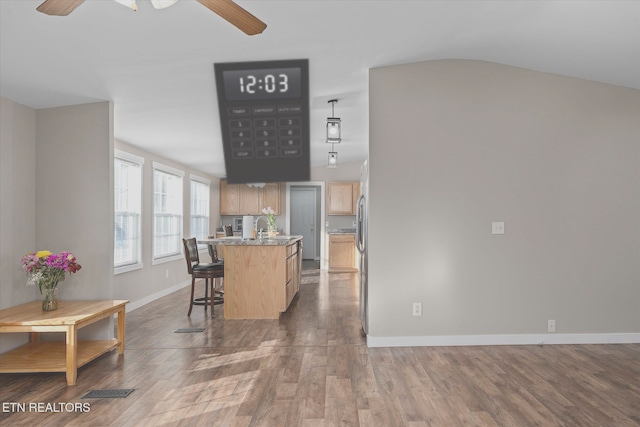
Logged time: 12,03
